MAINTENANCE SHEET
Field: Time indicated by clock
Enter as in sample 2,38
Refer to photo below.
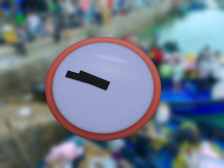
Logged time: 9,48
